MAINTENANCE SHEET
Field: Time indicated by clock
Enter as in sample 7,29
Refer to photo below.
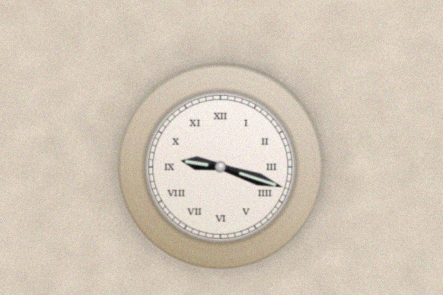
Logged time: 9,18
